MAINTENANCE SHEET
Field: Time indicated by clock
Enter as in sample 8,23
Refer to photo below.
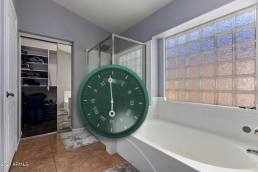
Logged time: 5,59
